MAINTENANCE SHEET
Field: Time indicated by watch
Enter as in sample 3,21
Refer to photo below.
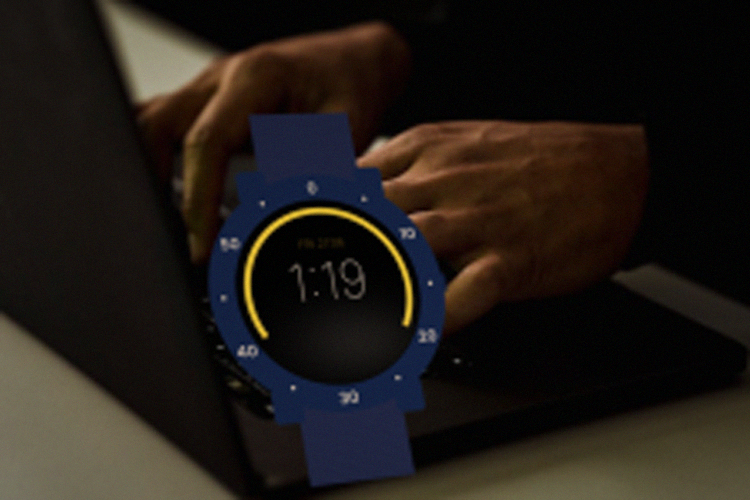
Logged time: 1,19
